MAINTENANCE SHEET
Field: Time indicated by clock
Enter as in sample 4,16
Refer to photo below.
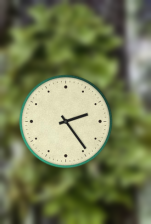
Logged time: 2,24
